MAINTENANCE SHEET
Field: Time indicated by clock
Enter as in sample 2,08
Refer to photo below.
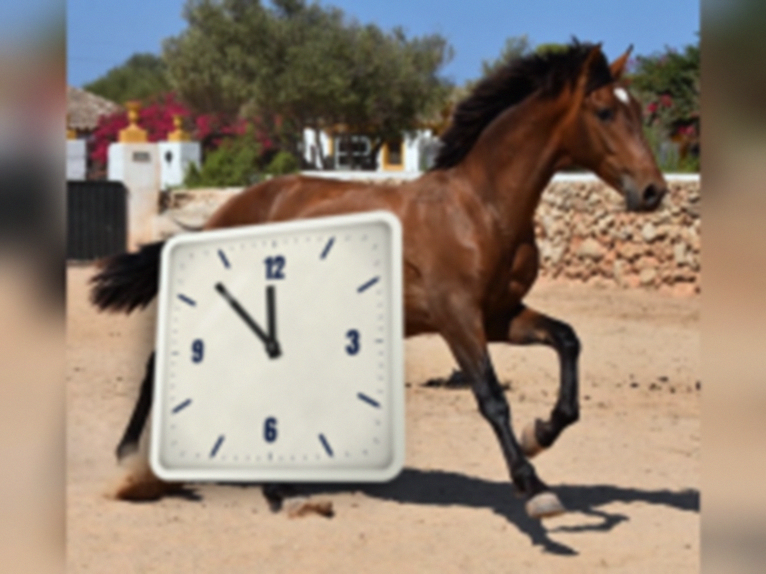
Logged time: 11,53
